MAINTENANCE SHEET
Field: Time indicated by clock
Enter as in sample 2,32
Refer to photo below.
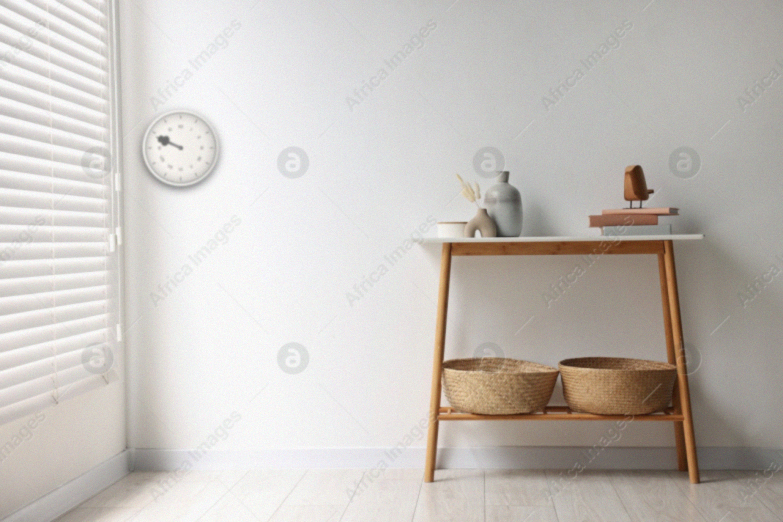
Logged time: 9,49
